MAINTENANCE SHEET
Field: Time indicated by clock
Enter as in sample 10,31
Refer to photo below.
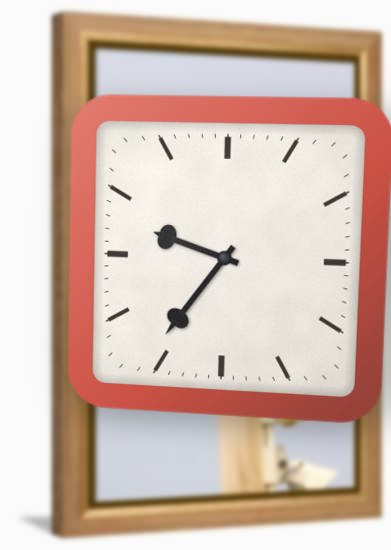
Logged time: 9,36
